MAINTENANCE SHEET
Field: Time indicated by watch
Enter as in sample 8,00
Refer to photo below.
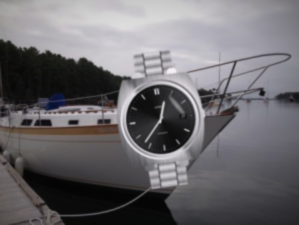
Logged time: 12,37
